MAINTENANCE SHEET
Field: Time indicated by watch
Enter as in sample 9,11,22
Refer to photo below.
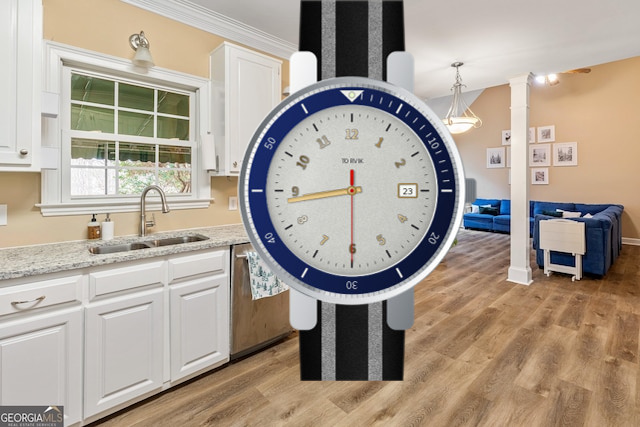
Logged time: 8,43,30
